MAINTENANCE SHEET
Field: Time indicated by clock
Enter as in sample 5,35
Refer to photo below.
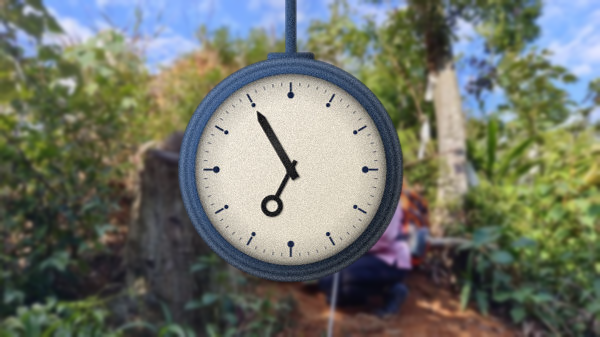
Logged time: 6,55
